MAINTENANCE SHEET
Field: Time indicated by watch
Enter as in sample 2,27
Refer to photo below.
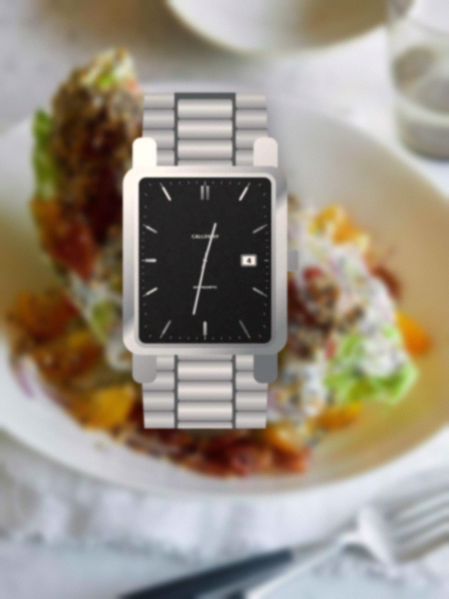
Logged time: 12,32
